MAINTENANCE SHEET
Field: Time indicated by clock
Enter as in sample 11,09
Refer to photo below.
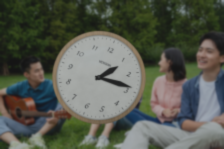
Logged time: 1,14
